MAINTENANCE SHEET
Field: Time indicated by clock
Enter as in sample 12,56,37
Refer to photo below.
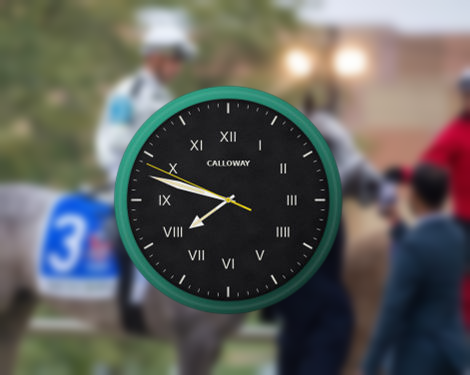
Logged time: 7,47,49
